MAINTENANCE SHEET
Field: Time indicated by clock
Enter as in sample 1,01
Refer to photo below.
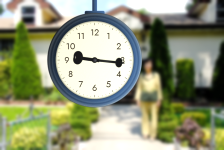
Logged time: 9,16
